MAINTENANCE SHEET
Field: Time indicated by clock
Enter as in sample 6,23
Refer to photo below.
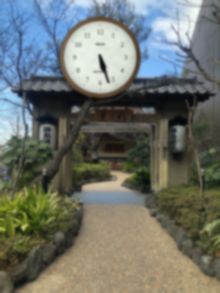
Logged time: 5,27
